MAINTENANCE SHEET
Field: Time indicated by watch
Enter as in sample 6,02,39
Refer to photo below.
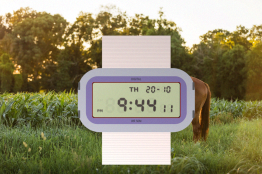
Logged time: 9,44,11
